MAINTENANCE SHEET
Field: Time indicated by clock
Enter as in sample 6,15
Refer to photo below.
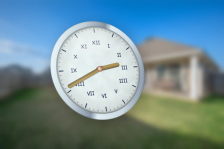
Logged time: 2,41
